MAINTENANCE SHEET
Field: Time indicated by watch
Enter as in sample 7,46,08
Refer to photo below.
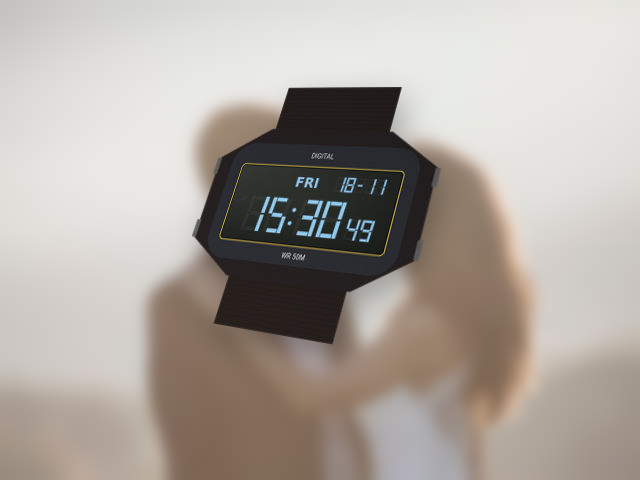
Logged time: 15,30,49
